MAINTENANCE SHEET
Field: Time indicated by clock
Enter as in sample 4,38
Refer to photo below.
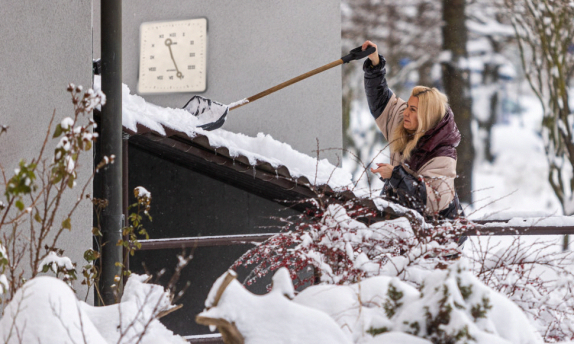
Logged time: 11,26
